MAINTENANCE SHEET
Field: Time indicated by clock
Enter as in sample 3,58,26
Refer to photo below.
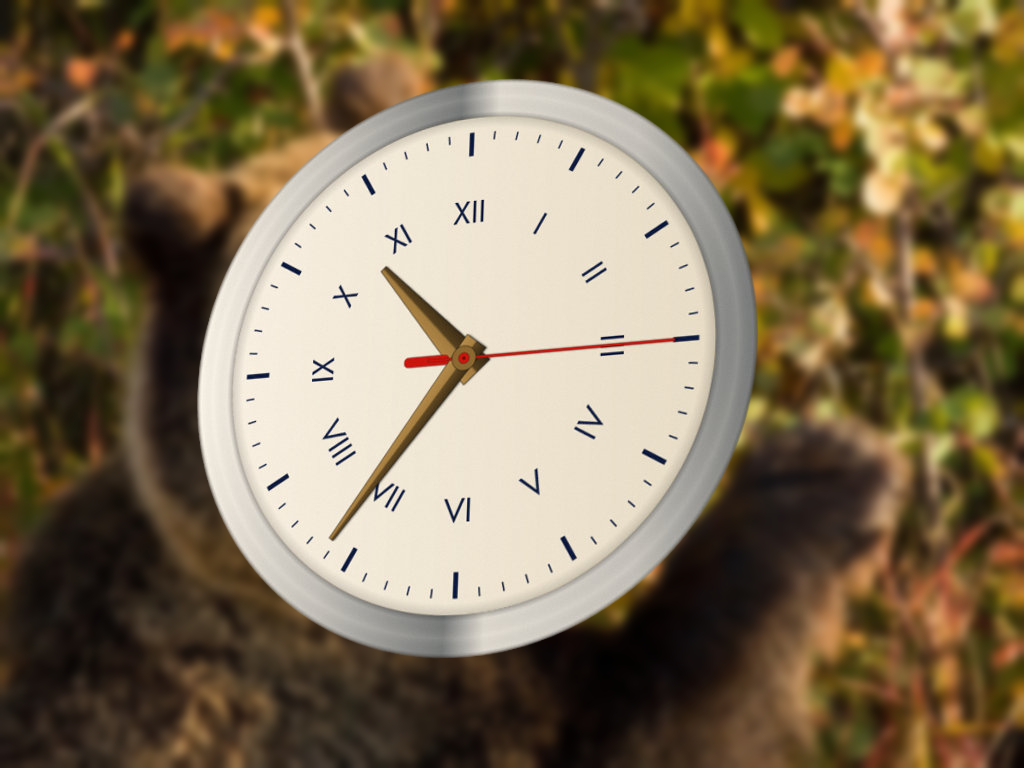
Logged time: 10,36,15
